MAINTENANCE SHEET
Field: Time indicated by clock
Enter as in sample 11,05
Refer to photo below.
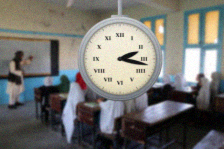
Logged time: 2,17
